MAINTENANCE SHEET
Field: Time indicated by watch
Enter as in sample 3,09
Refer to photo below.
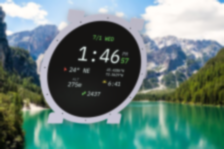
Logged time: 1,46
